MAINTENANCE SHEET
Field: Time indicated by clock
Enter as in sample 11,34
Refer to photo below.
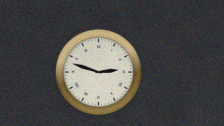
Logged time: 2,48
